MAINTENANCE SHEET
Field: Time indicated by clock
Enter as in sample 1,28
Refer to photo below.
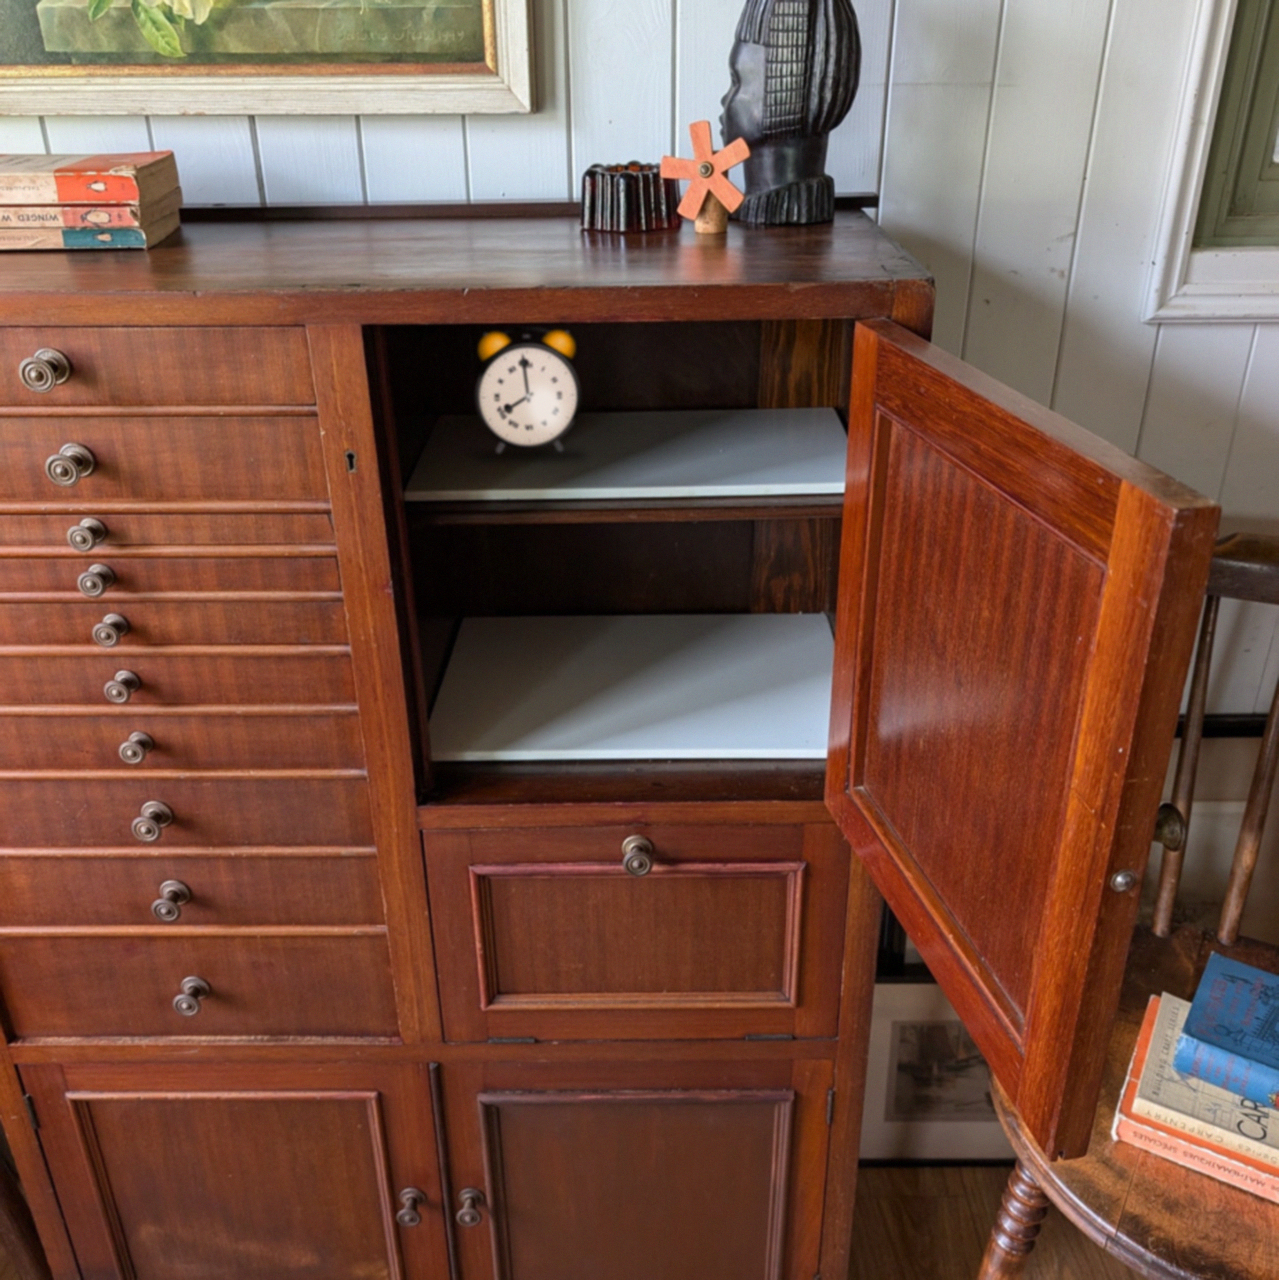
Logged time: 7,59
